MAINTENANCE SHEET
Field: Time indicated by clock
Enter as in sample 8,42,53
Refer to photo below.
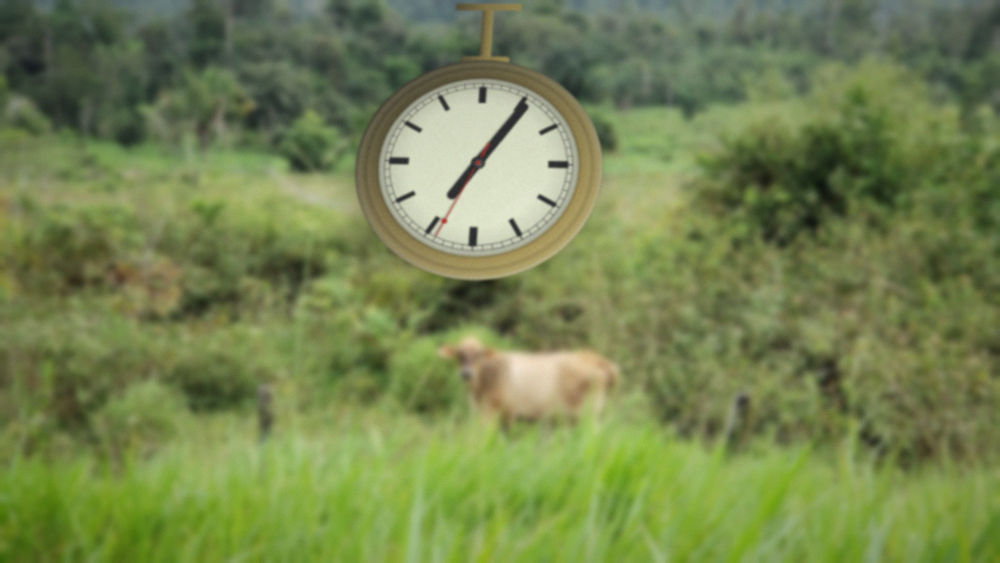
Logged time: 7,05,34
